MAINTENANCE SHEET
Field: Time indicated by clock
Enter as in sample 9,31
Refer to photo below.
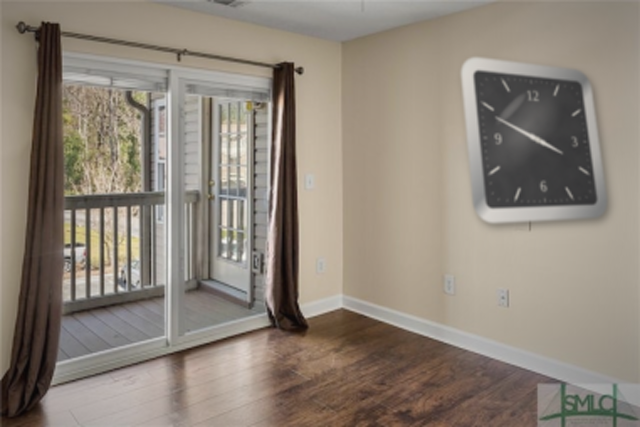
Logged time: 3,49
